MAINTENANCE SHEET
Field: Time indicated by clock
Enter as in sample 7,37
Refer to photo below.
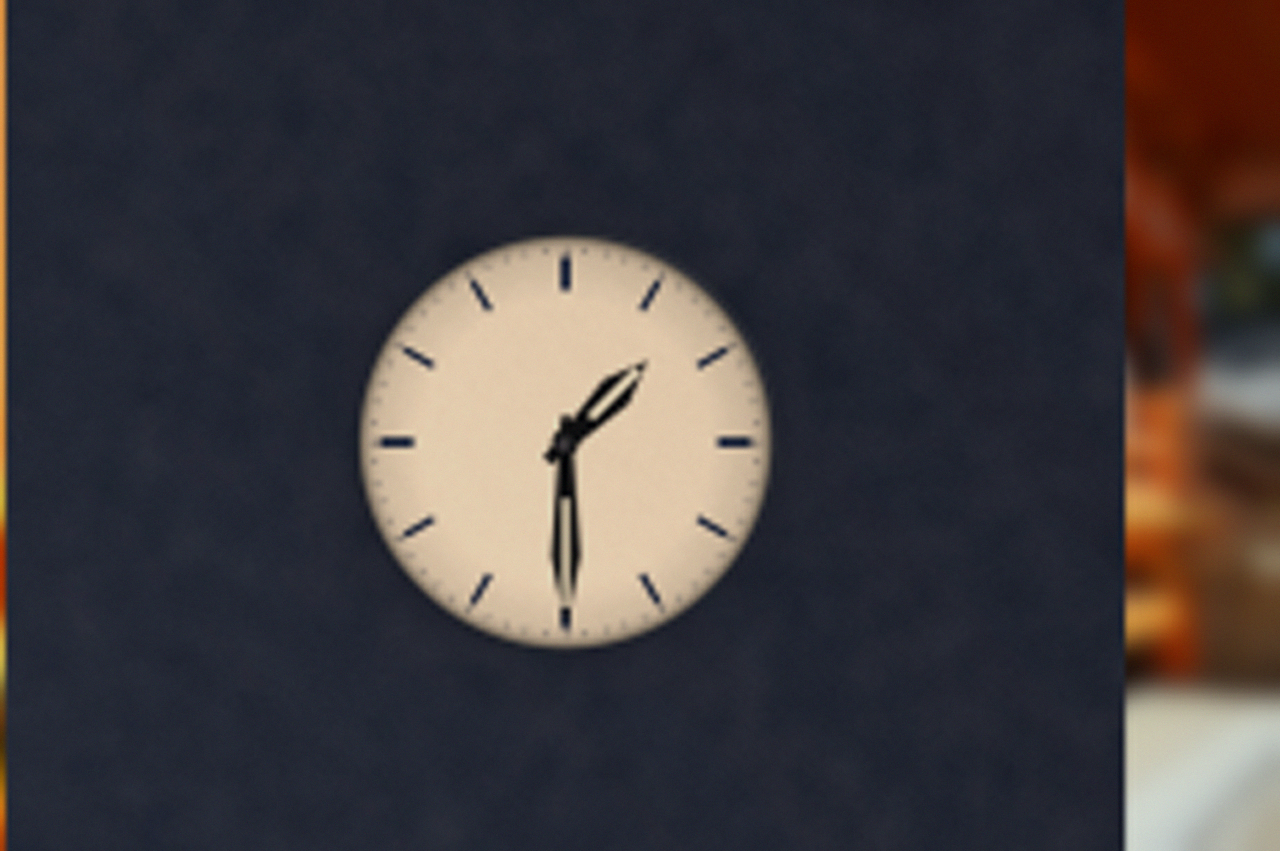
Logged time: 1,30
